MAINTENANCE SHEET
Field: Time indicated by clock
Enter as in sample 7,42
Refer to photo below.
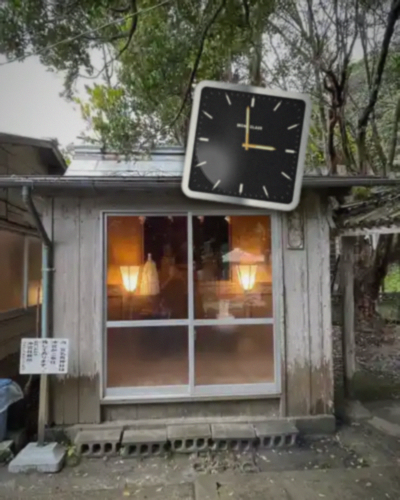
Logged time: 2,59
